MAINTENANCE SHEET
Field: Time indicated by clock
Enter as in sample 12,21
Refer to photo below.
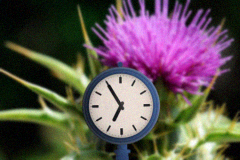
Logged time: 6,55
